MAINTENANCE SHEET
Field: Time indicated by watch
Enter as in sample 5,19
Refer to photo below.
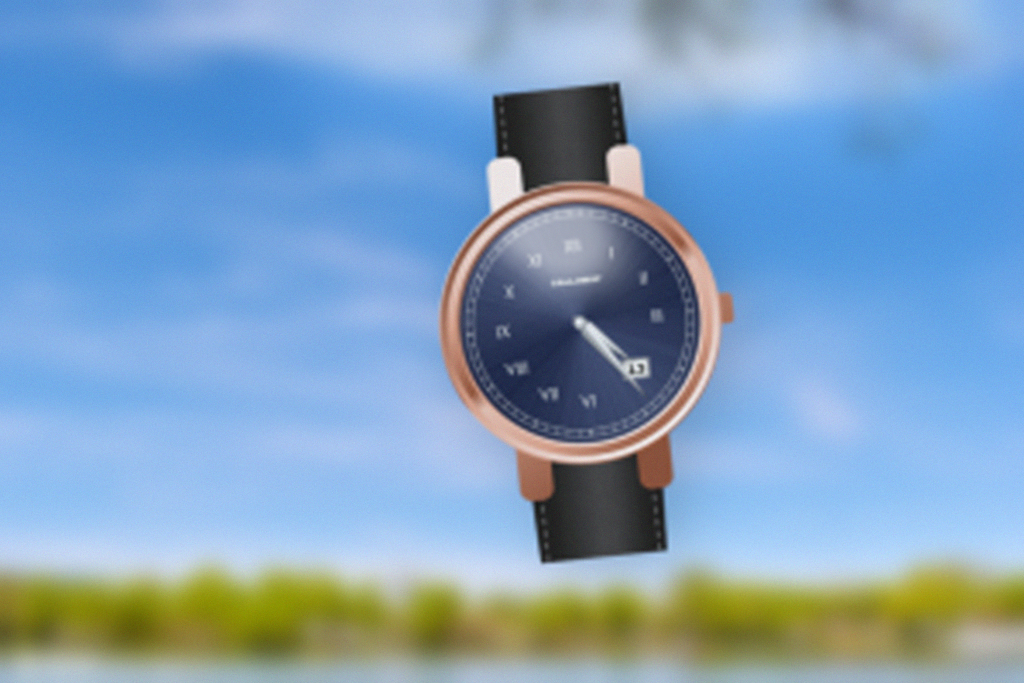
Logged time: 4,24
